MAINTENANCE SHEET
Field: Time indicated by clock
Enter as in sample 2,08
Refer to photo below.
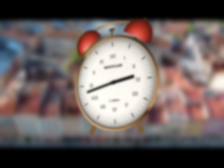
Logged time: 2,43
